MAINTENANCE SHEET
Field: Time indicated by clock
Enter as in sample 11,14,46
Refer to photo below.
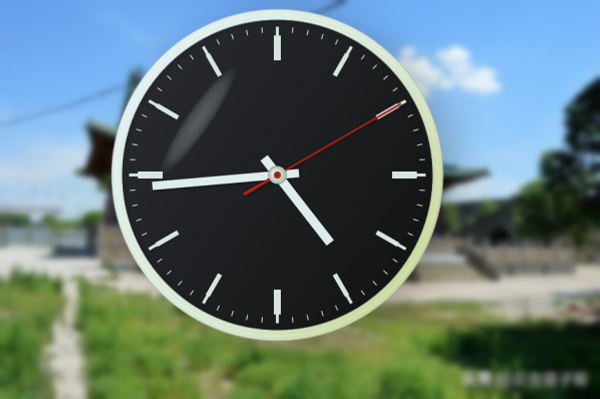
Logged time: 4,44,10
